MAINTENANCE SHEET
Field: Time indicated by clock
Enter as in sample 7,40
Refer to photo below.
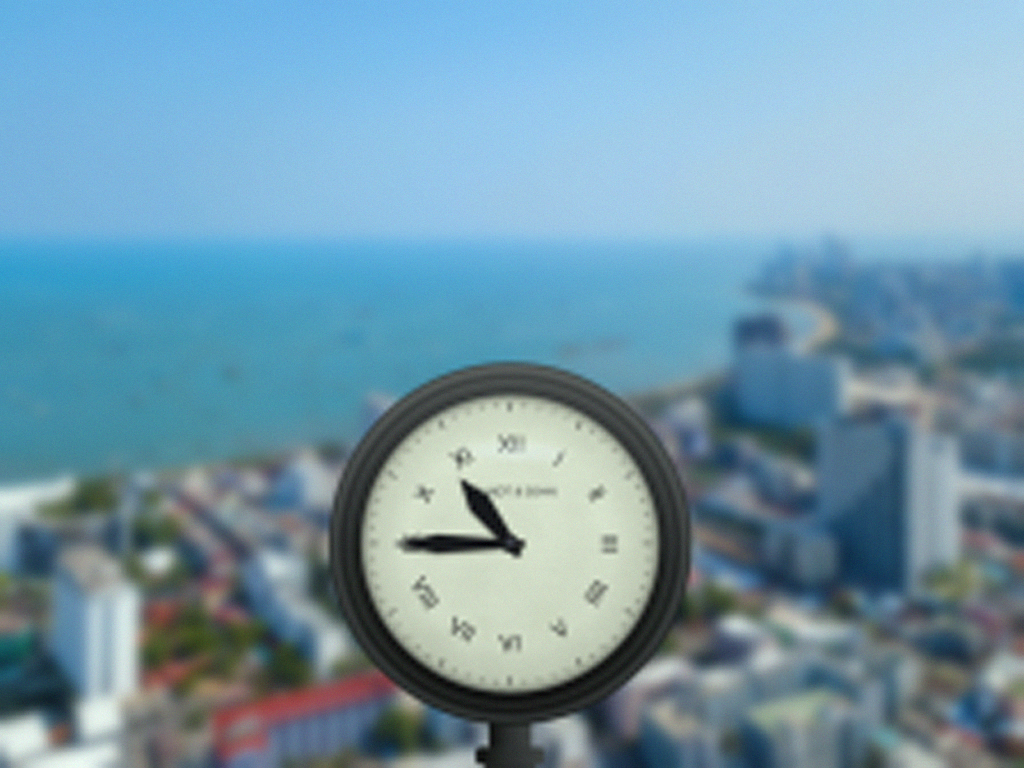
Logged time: 10,45
